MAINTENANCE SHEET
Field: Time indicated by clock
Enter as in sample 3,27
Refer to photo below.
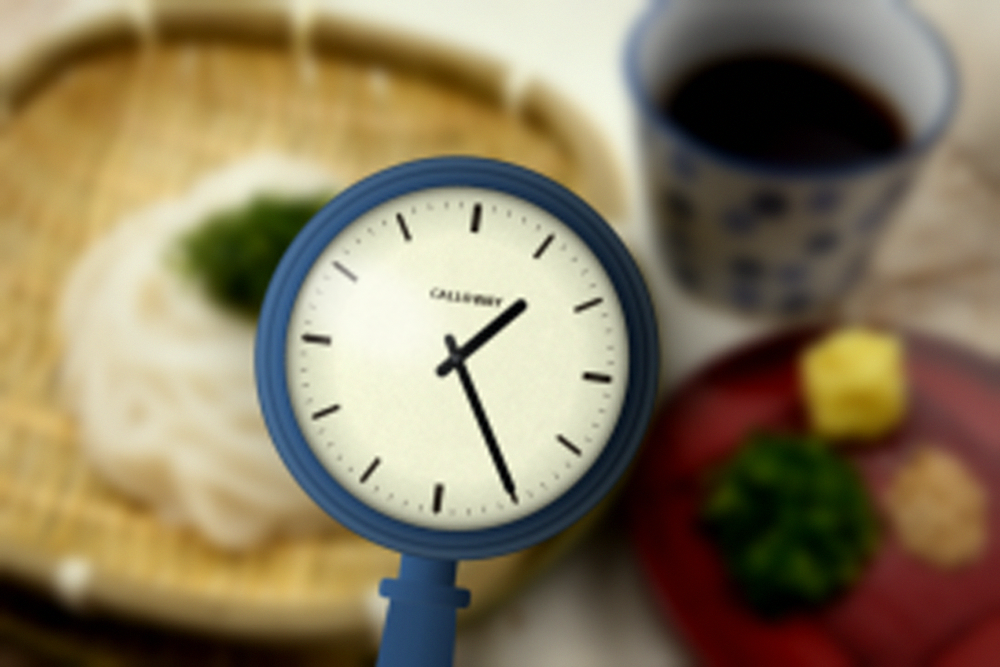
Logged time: 1,25
